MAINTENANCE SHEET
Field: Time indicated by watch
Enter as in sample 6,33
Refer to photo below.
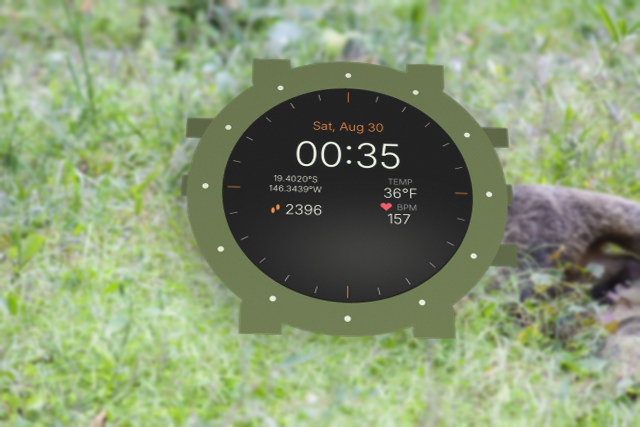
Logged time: 0,35
